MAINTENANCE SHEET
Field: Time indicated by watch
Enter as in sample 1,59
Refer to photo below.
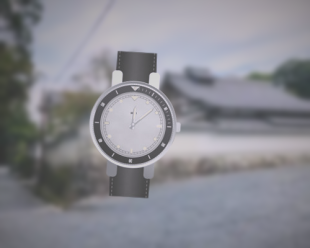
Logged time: 12,08
